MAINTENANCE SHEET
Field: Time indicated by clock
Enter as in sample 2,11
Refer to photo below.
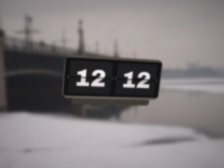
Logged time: 12,12
